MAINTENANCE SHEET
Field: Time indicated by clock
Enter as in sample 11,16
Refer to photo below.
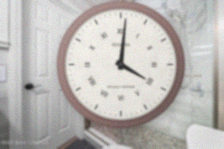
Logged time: 4,01
